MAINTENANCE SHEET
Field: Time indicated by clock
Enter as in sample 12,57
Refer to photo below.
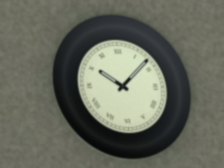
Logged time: 10,08
